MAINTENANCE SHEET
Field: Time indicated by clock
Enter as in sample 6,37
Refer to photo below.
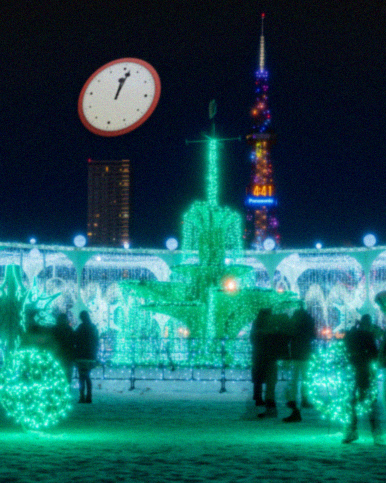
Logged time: 12,02
